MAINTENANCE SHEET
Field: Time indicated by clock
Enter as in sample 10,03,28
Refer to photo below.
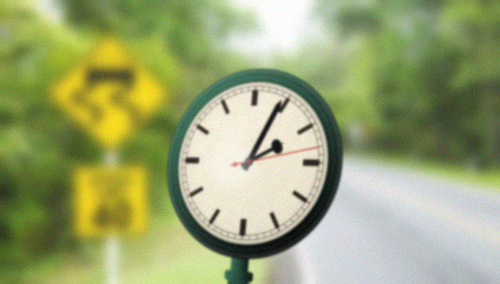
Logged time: 2,04,13
